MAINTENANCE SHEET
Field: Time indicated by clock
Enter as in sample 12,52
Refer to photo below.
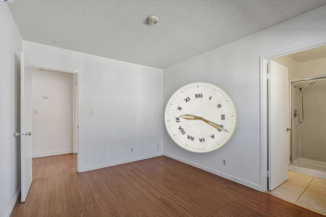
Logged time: 9,20
